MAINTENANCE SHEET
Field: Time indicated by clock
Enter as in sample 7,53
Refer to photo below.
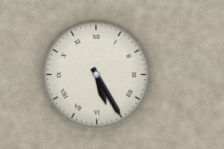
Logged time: 5,25
